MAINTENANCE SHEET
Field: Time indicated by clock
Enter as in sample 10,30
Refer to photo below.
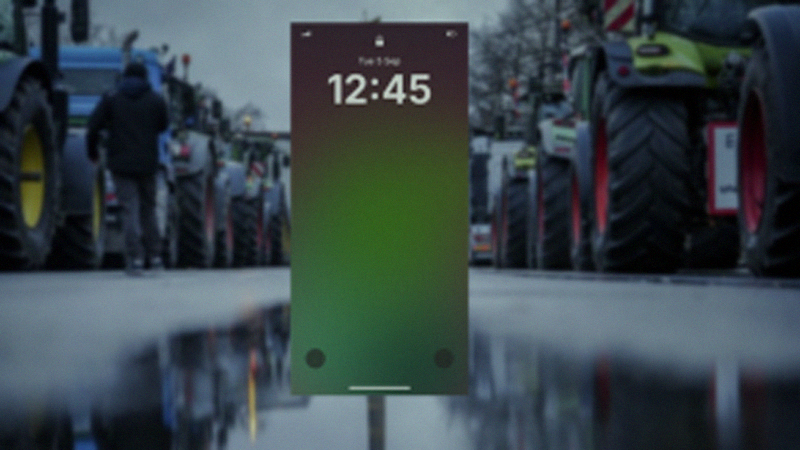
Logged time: 12,45
